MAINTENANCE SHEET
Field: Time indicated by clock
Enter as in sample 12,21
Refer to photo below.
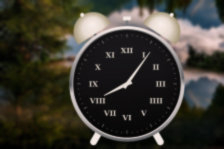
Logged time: 8,06
